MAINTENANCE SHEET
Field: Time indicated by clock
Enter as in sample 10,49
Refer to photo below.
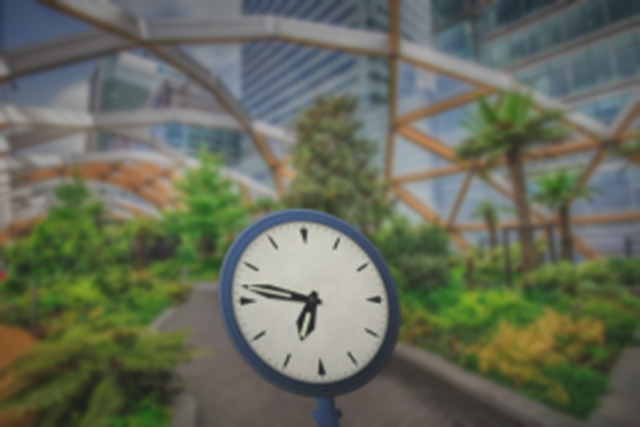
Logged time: 6,47
